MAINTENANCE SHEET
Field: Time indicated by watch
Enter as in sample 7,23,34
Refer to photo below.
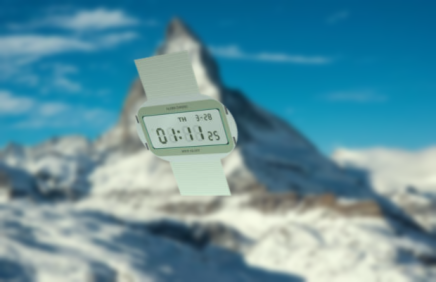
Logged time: 1,11,25
